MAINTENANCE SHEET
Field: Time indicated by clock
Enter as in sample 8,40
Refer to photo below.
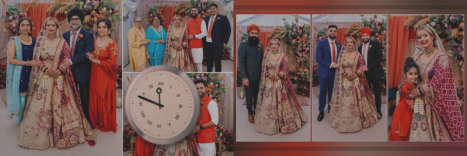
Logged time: 11,48
